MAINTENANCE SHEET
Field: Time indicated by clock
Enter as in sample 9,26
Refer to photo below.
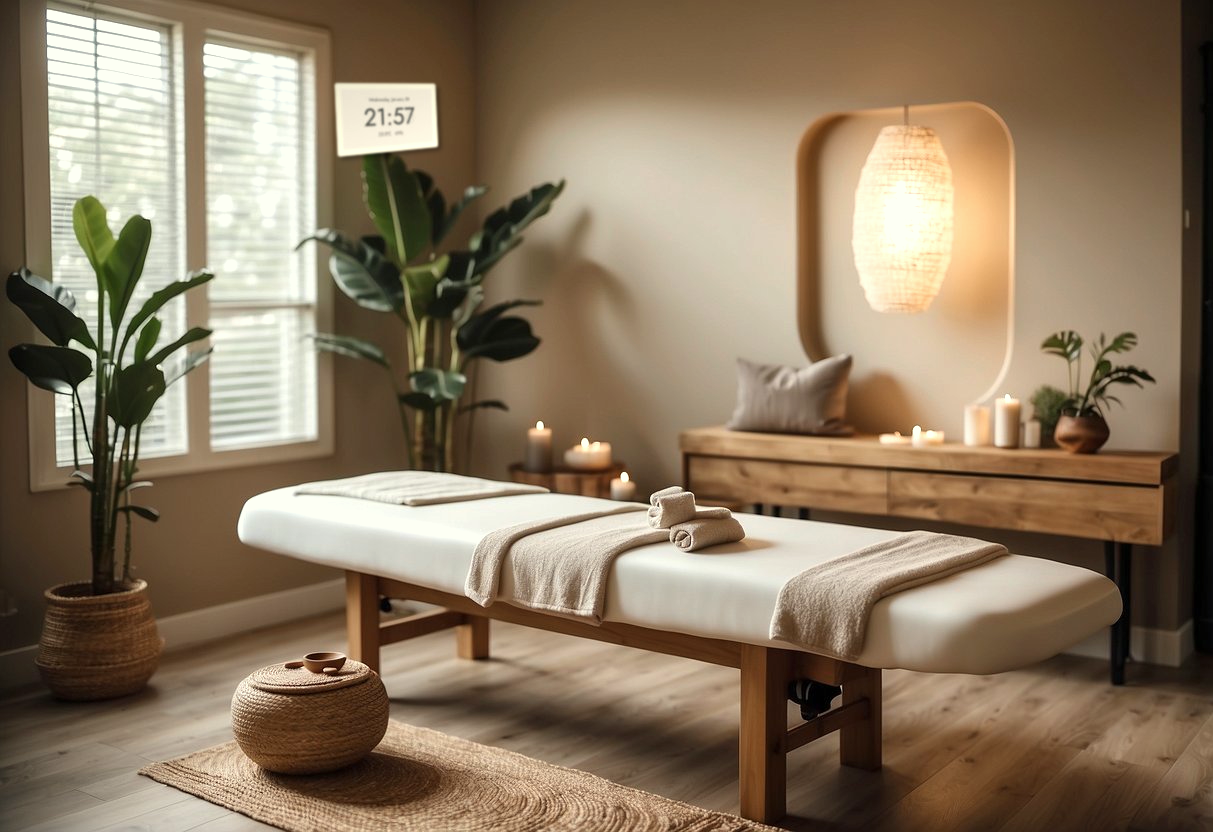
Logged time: 21,57
